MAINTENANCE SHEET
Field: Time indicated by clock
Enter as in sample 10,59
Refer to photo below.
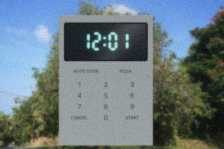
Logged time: 12,01
